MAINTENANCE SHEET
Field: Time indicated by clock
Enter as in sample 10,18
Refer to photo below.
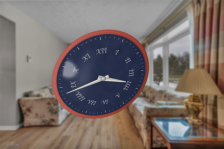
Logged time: 3,43
